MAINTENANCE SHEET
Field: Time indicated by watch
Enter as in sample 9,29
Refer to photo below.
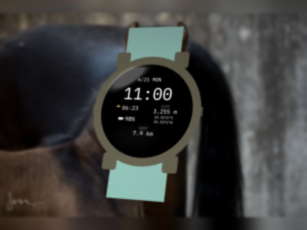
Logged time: 11,00
